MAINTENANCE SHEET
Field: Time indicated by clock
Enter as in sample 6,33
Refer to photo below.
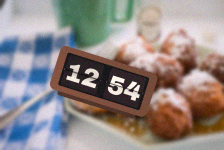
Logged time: 12,54
